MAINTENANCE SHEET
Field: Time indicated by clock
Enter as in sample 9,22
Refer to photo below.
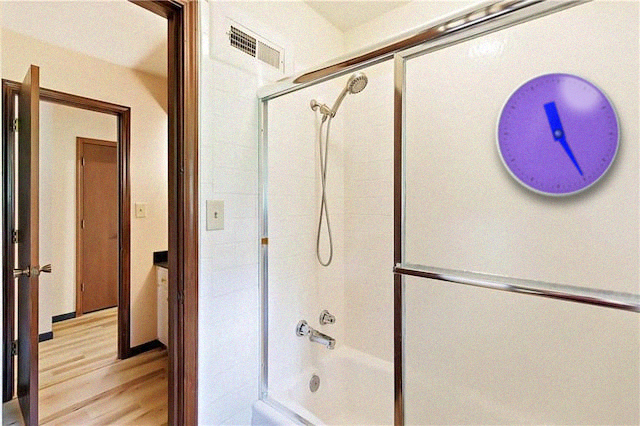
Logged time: 11,25
